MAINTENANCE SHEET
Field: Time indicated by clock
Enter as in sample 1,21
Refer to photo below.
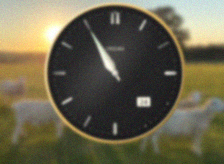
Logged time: 10,55
